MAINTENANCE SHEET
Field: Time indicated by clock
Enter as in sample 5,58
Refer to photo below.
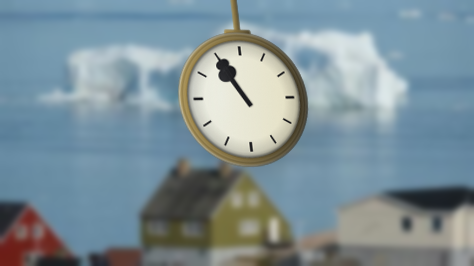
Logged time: 10,55
